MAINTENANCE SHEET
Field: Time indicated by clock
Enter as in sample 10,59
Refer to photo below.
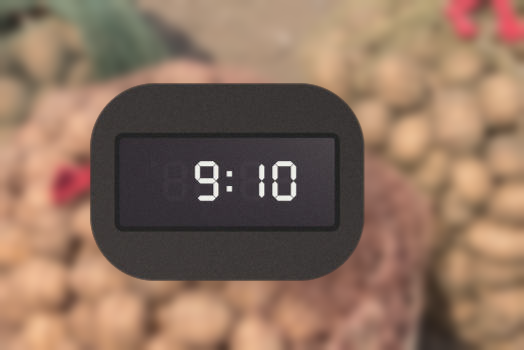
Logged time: 9,10
